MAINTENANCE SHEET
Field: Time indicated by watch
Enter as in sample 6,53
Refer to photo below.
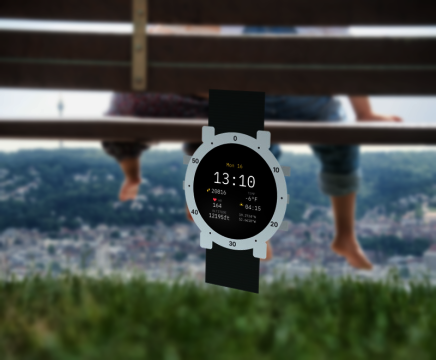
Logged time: 13,10
